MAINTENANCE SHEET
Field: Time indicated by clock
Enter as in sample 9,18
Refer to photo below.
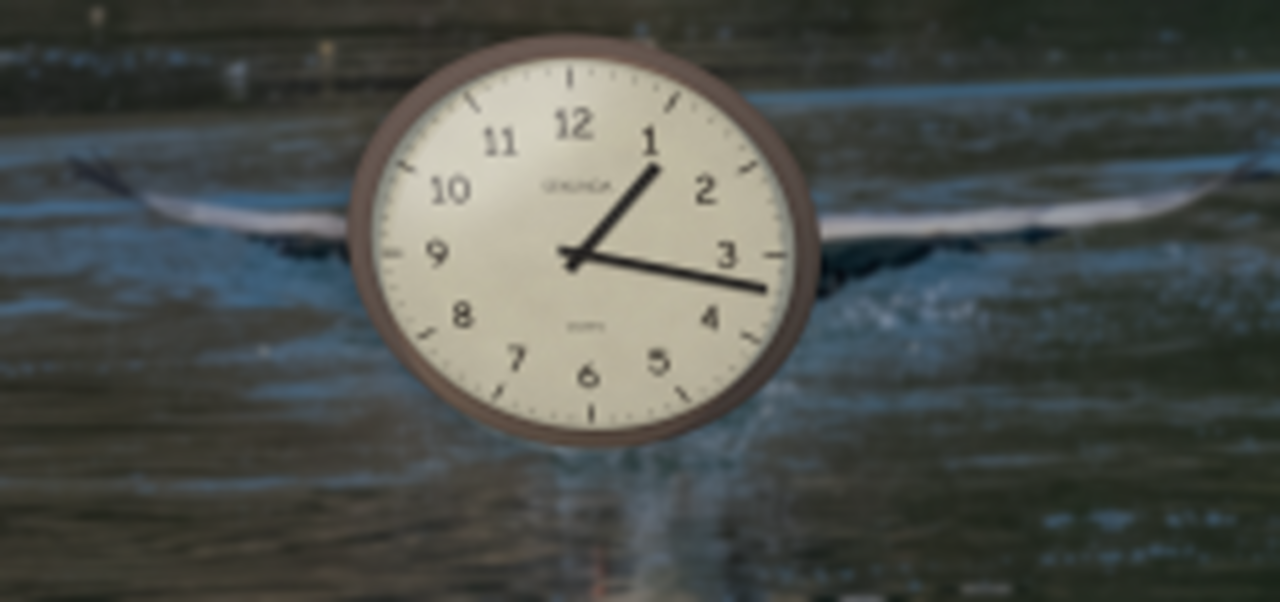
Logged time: 1,17
